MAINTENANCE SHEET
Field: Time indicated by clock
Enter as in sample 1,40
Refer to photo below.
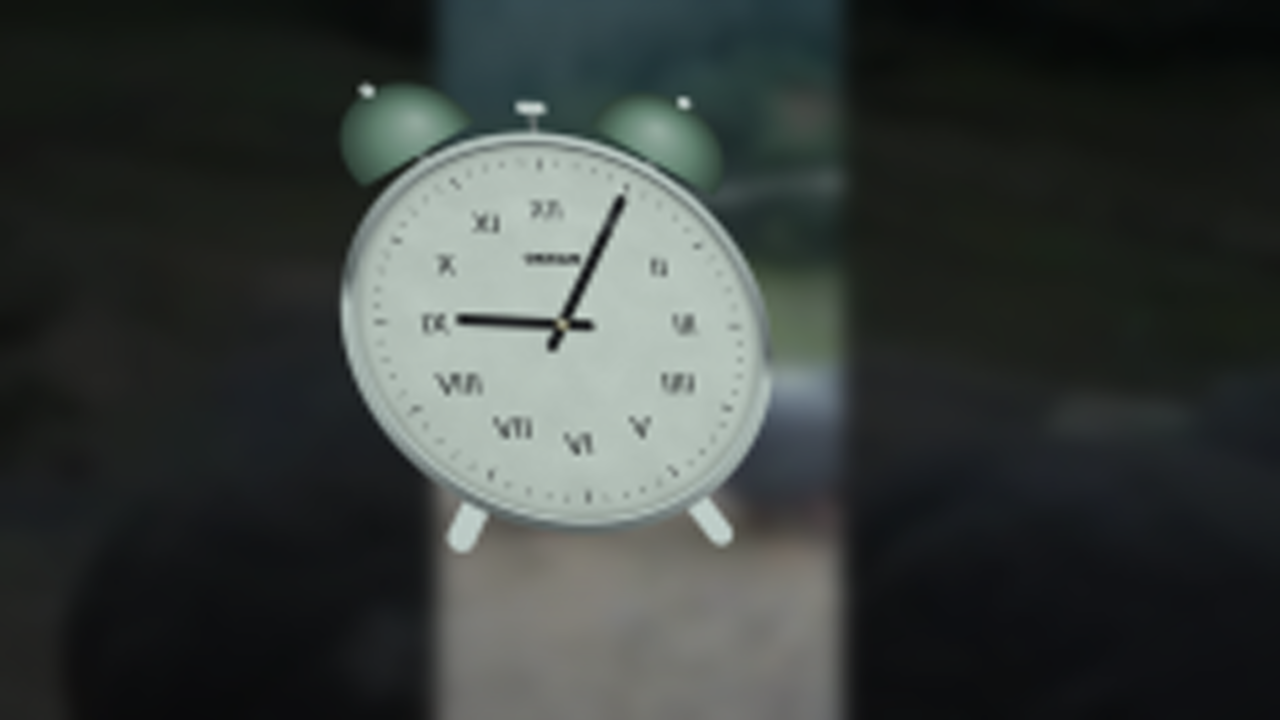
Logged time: 9,05
